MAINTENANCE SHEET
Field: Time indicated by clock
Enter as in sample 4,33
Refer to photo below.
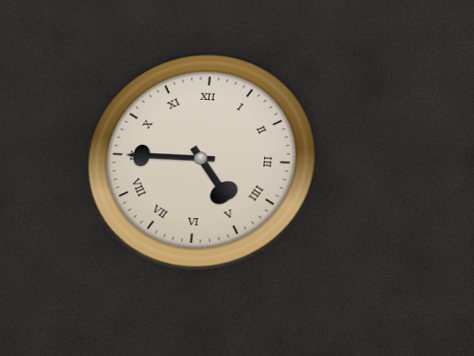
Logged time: 4,45
